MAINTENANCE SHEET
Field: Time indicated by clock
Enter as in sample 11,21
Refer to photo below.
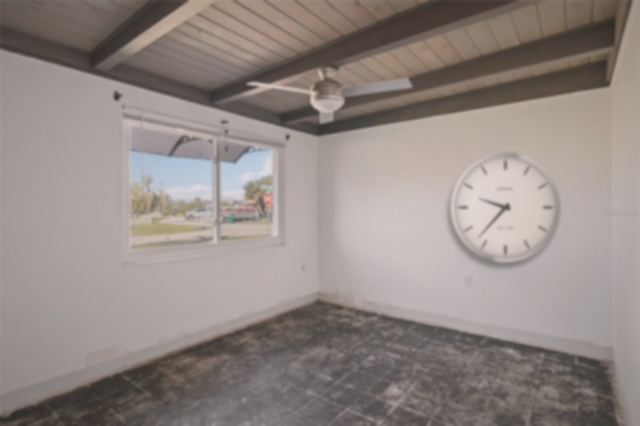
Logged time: 9,37
